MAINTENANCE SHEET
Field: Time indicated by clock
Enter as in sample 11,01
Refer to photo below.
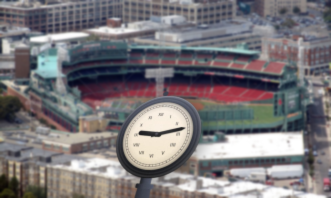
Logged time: 9,13
